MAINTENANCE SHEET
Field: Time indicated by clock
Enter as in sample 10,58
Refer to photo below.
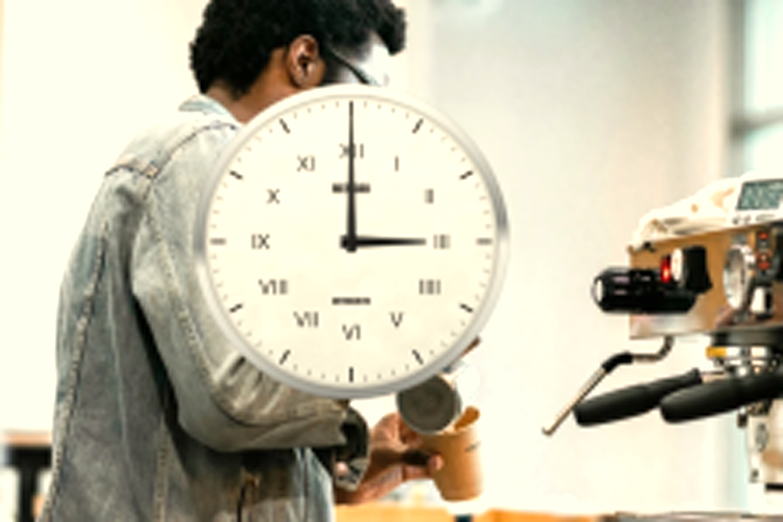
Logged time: 3,00
